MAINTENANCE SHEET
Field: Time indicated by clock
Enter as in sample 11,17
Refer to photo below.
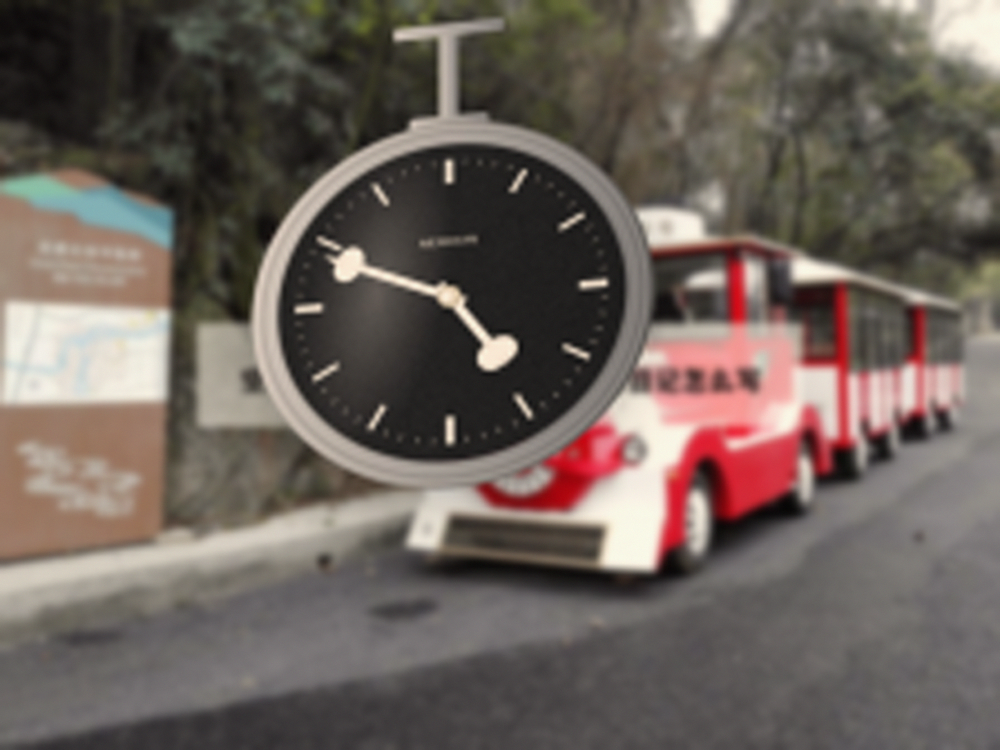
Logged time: 4,49
